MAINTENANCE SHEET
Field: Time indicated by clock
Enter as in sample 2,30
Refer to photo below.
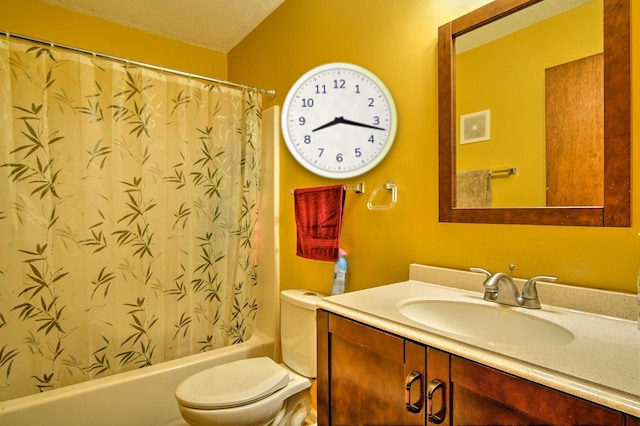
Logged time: 8,17
